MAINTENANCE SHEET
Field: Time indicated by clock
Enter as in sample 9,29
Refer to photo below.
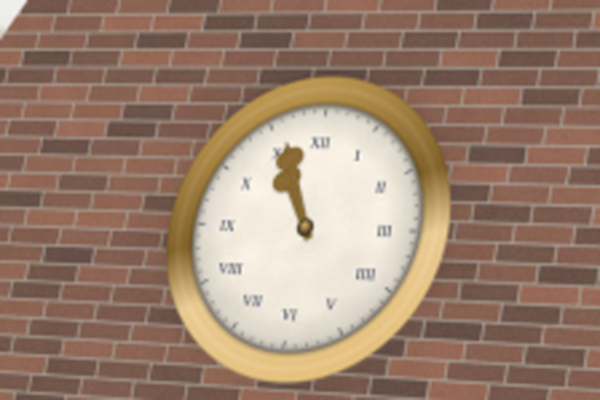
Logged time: 10,56
